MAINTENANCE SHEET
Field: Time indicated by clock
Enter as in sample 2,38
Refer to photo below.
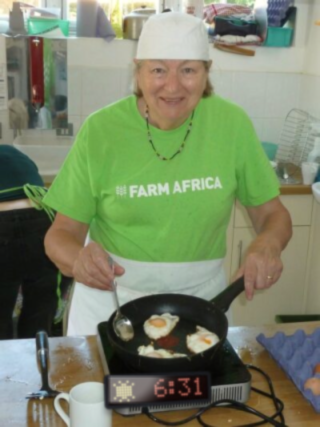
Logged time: 6,31
